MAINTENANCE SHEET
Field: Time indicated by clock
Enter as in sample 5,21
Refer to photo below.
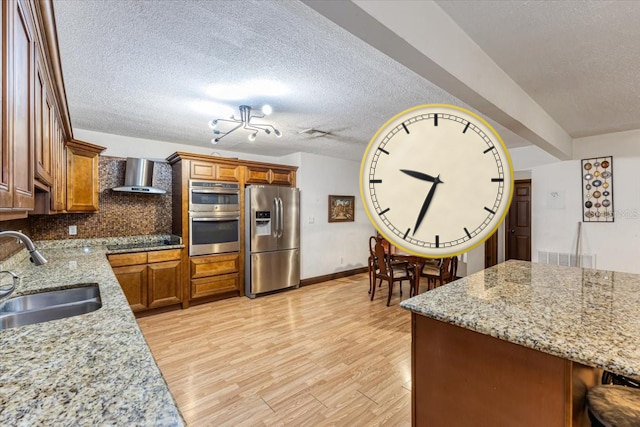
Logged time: 9,34
